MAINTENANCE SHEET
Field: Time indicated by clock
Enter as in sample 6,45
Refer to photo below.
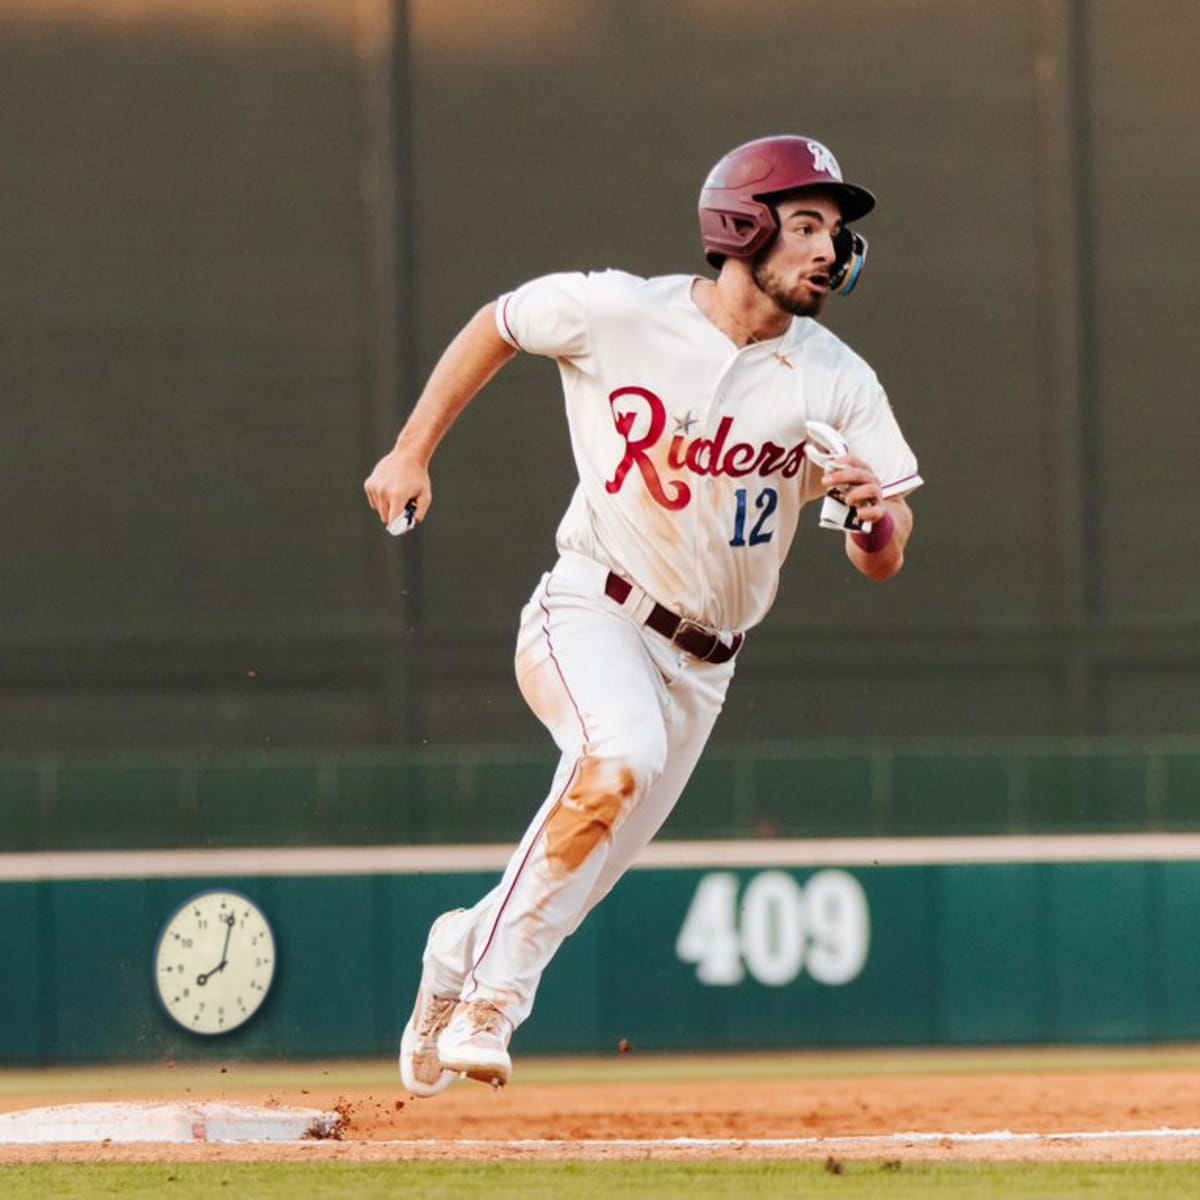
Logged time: 8,02
